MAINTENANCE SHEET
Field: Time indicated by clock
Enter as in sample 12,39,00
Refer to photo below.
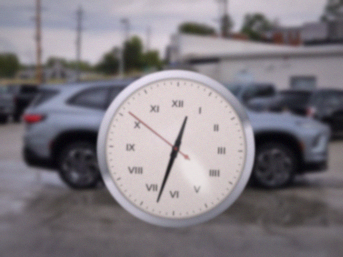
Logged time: 12,32,51
